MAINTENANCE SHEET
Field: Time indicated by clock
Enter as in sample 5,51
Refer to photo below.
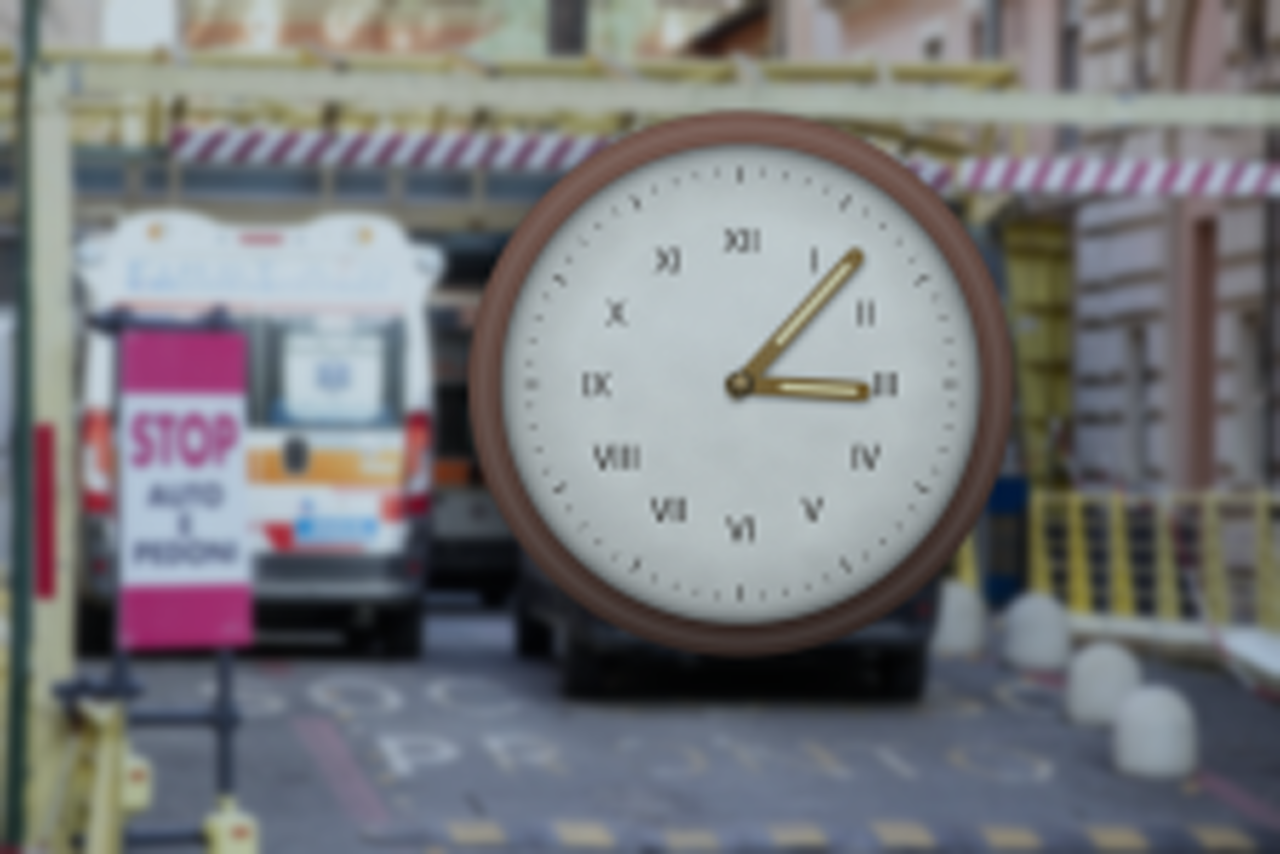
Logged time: 3,07
